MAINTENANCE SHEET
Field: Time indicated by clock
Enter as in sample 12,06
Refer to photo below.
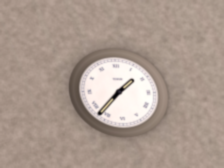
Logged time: 1,37
